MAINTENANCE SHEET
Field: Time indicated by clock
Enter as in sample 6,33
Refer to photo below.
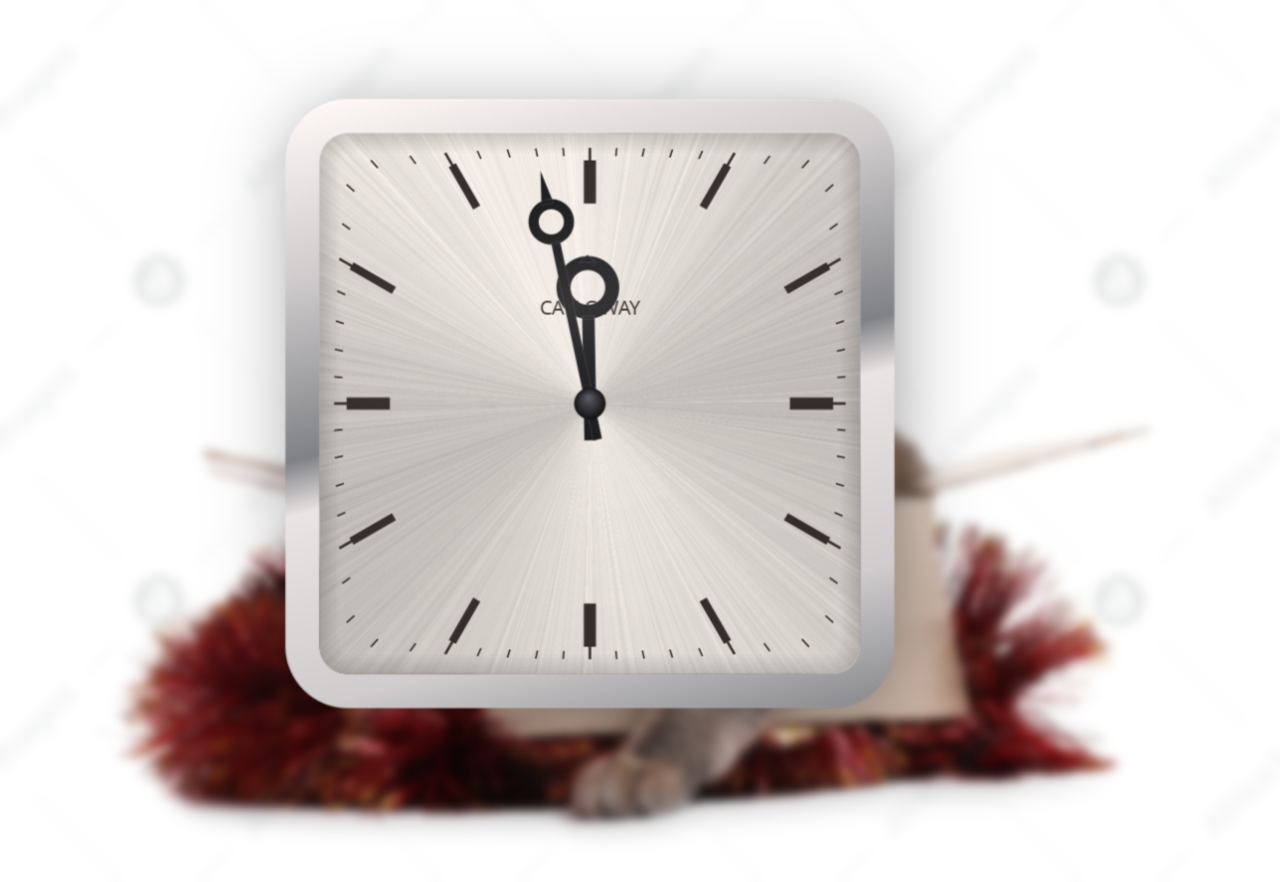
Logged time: 11,58
